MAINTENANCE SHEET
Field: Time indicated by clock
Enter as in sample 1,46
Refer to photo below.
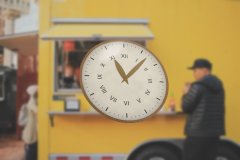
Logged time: 11,07
